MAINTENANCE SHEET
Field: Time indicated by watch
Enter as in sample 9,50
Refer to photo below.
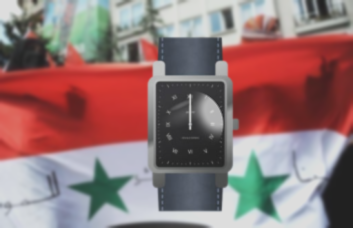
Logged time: 12,00
